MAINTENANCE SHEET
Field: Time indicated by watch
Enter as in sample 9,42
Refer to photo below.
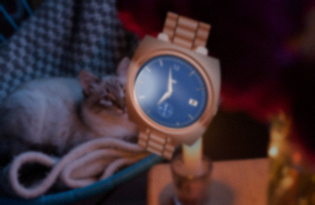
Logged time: 6,58
